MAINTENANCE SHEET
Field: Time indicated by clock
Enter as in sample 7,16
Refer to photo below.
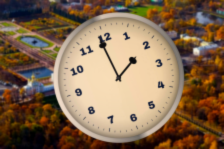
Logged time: 1,59
